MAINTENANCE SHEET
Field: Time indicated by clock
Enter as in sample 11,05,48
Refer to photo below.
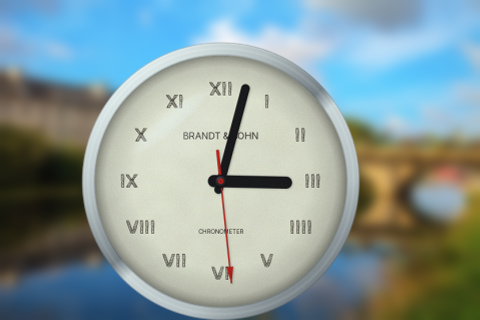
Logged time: 3,02,29
